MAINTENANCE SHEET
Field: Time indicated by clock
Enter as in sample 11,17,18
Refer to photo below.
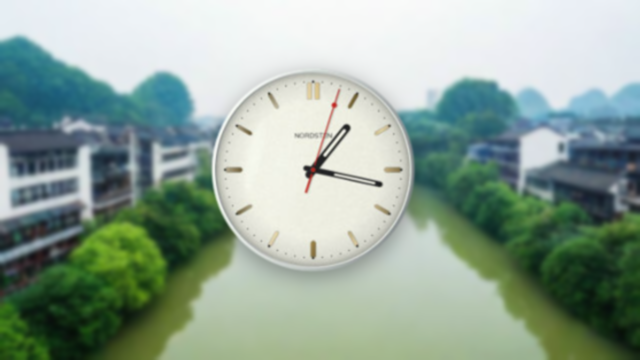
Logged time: 1,17,03
